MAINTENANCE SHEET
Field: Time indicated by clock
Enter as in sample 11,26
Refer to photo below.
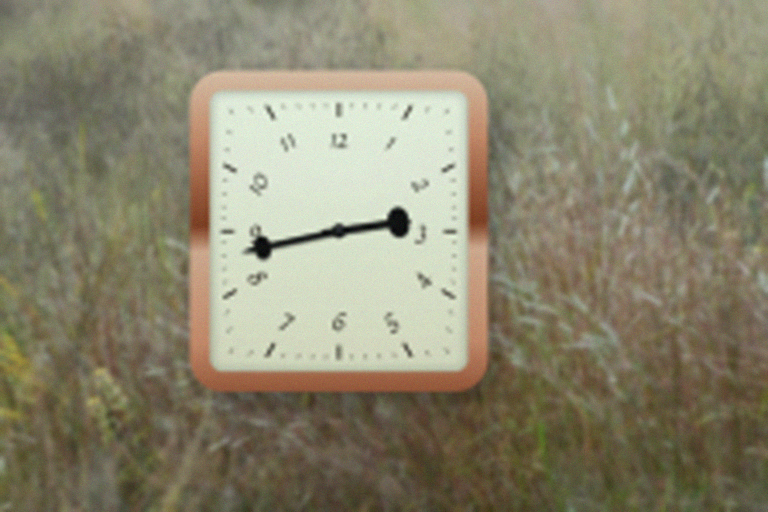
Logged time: 2,43
